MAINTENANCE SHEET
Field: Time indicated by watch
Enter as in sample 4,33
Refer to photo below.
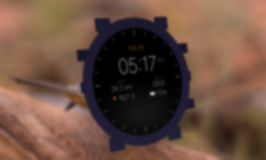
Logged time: 5,17
